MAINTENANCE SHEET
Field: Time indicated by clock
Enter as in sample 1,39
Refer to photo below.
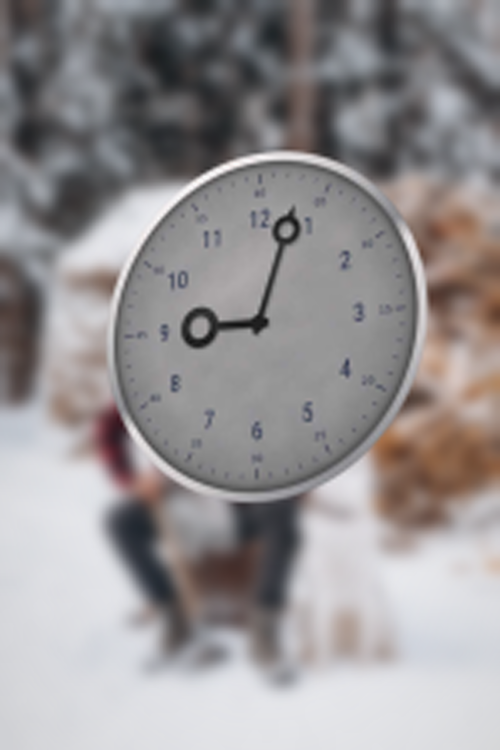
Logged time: 9,03
